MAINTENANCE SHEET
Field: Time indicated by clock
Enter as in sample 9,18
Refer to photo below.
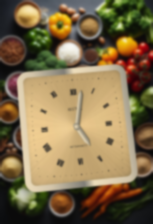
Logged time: 5,02
